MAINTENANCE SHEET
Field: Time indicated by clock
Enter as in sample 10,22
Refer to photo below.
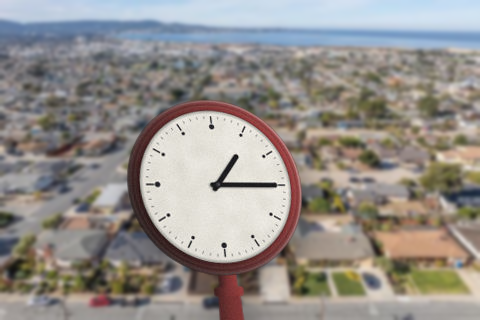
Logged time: 1,15
